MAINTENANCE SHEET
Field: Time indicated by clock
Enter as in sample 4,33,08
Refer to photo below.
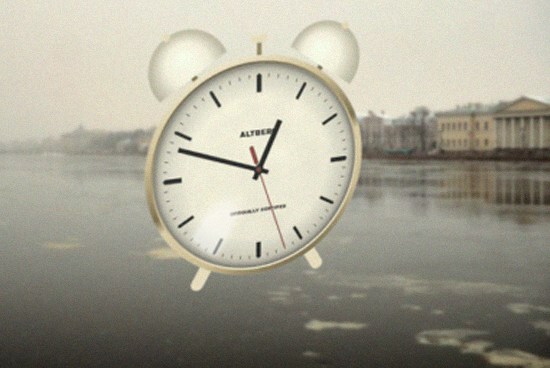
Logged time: 12,48,27
